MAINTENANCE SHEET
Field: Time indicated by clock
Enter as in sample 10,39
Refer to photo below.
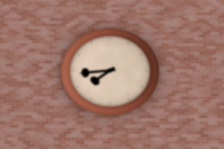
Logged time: 7,44
